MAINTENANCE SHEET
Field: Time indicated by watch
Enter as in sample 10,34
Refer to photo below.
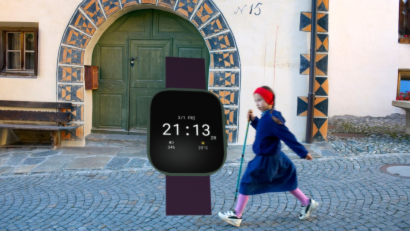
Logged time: 21,13
